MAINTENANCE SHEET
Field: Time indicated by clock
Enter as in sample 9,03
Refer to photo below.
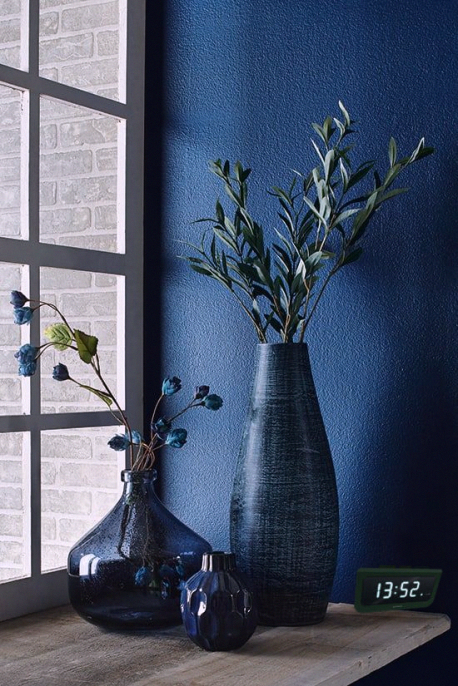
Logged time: 13,52
